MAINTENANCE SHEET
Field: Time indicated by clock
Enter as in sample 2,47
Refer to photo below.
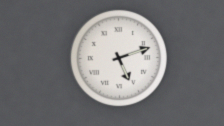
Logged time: 5,12
